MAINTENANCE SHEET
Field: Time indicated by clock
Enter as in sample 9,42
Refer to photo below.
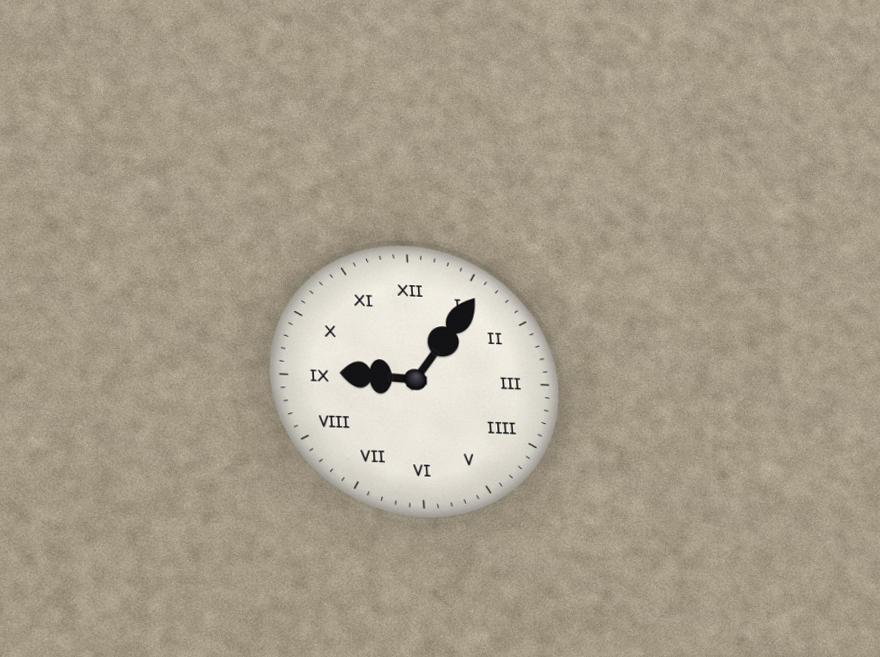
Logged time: 9,06
